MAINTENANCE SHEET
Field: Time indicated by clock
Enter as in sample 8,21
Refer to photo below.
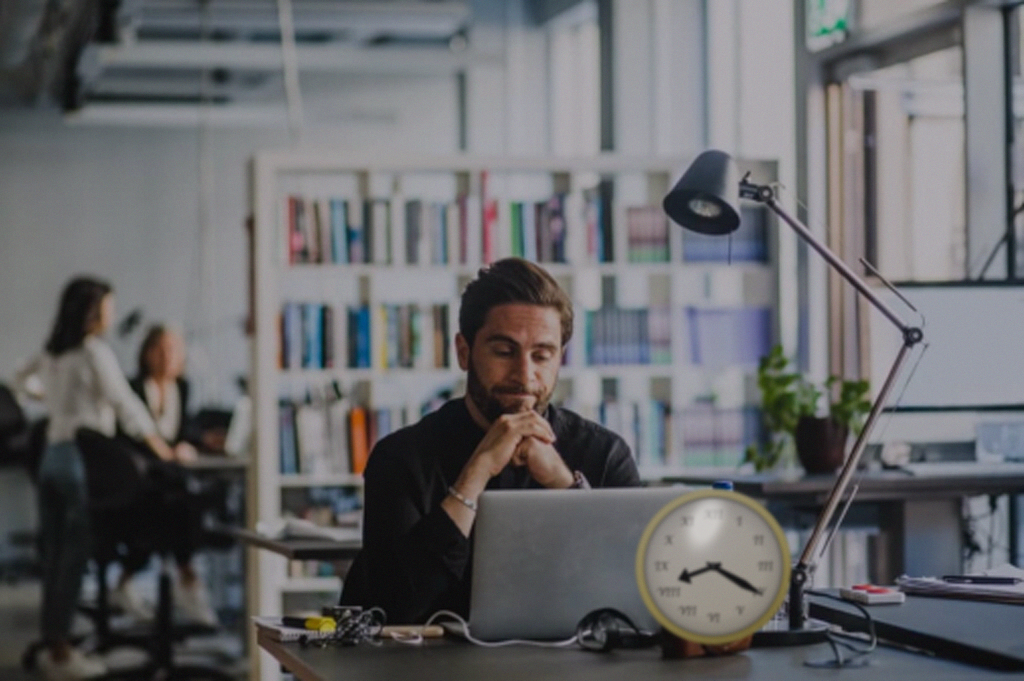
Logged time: 8,20
